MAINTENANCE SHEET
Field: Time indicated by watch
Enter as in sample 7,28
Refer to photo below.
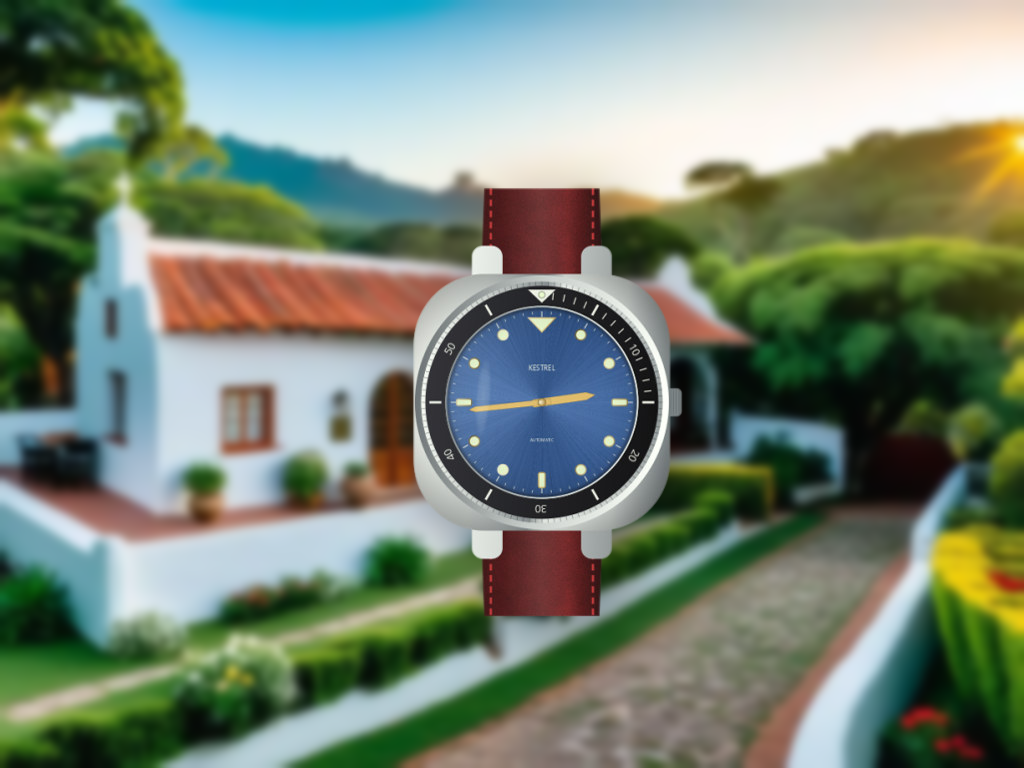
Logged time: 2,44
